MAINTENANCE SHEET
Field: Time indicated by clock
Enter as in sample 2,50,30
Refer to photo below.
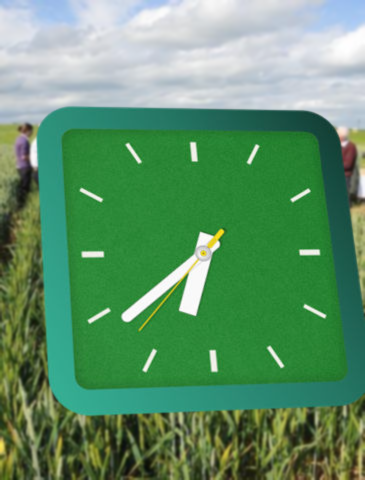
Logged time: 6,38,37
